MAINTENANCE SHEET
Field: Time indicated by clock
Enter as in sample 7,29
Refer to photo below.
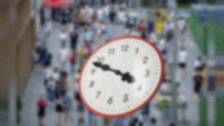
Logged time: 3,48
